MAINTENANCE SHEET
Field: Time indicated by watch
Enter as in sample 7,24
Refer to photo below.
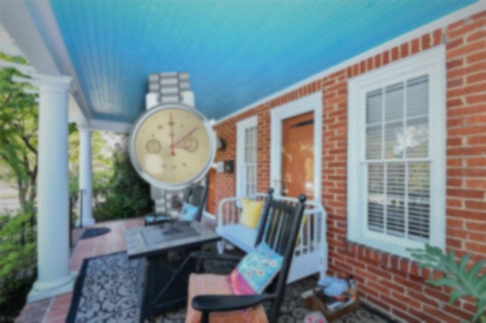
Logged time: 3,09
